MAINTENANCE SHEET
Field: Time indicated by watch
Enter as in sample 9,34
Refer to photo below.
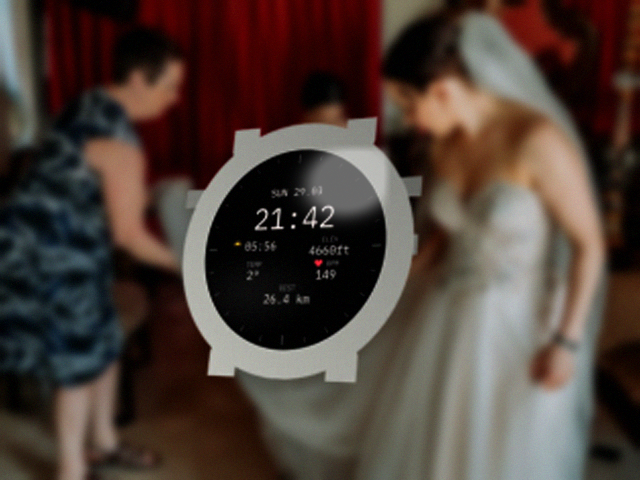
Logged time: 21,42
